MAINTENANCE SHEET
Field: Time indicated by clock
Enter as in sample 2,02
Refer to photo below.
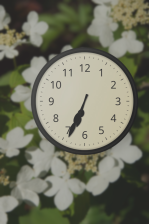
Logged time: 6,34
